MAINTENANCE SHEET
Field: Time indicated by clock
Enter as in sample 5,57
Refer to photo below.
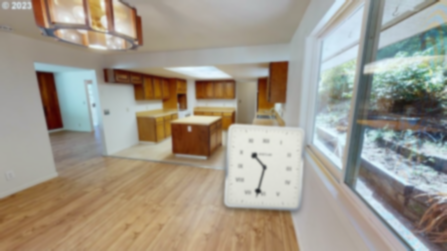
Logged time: 10,32
